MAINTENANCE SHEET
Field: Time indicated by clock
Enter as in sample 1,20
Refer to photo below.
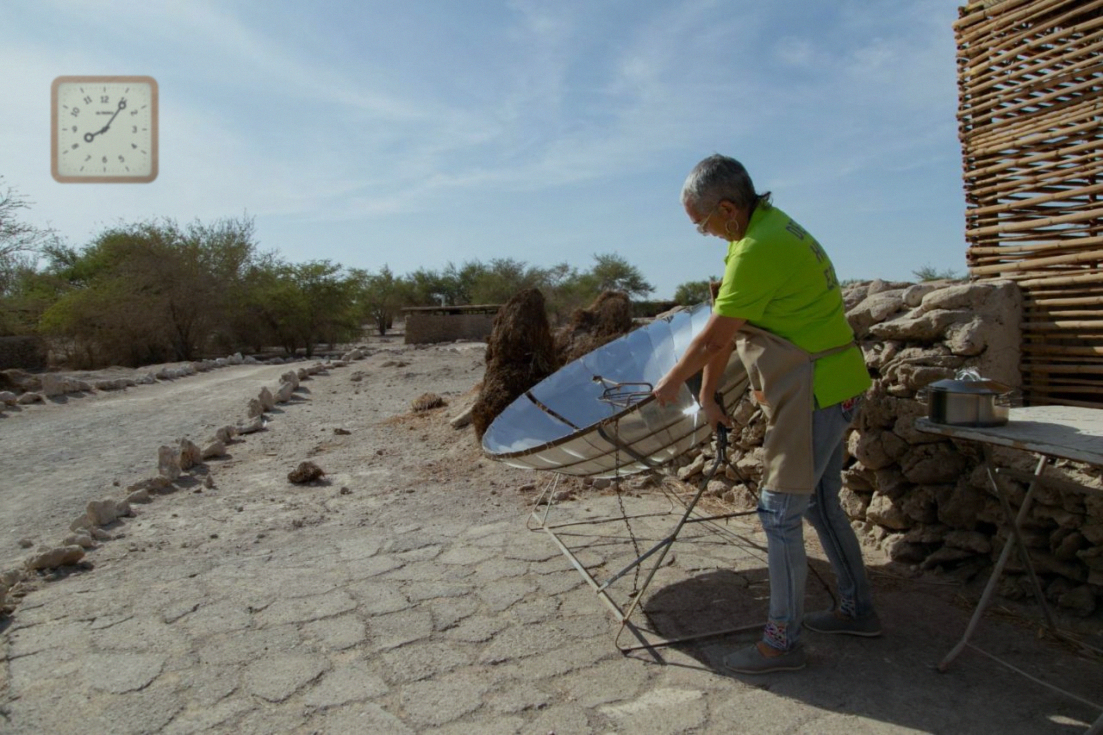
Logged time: 8,06
